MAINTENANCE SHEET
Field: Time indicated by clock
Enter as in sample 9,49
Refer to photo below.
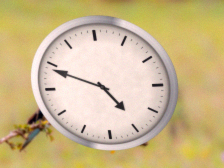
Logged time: 4,49
